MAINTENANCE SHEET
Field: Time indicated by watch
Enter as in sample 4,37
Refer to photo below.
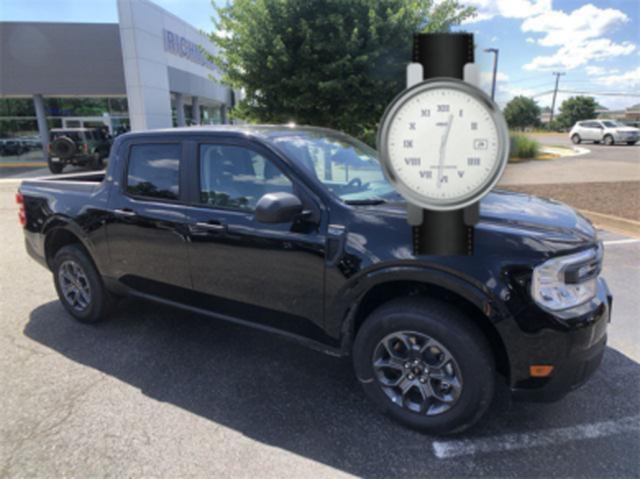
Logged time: 12,31
